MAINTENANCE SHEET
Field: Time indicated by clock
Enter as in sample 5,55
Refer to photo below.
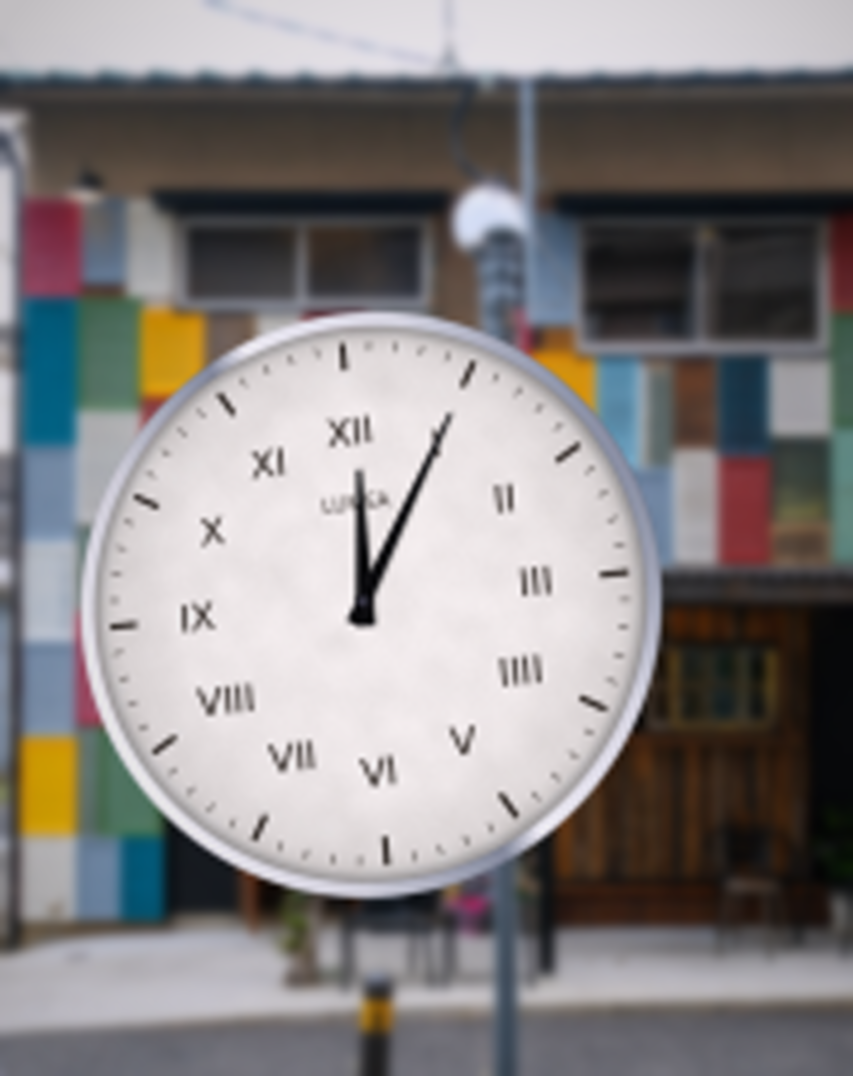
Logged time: 12,05
